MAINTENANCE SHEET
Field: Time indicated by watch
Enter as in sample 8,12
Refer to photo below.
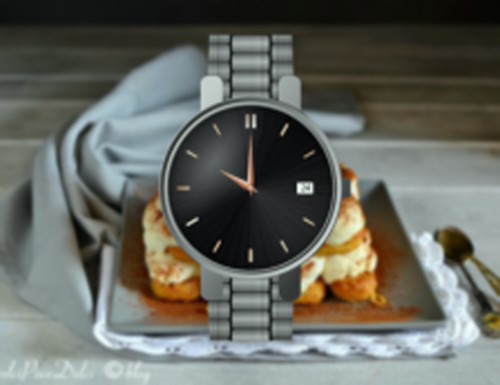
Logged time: 10,00
